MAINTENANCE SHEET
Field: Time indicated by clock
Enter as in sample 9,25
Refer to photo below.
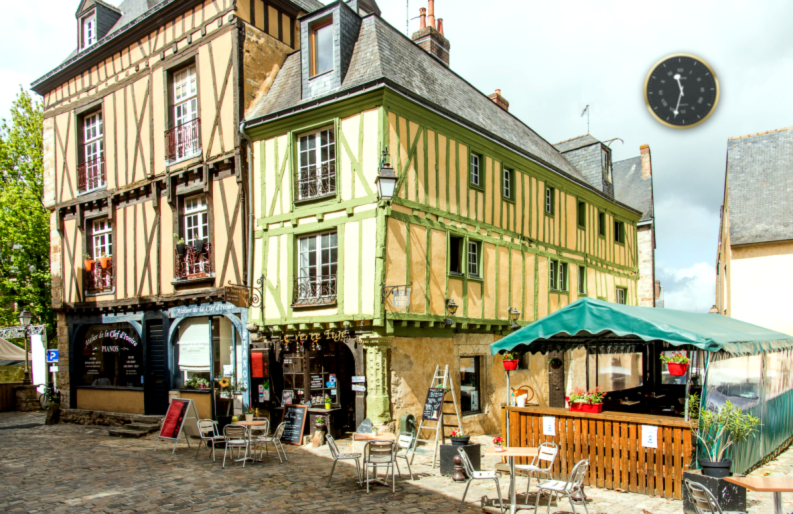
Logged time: 11,33
